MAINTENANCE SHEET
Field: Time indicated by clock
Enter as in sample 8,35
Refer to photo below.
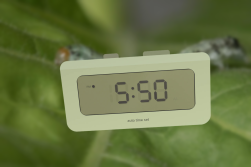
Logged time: 5,50
